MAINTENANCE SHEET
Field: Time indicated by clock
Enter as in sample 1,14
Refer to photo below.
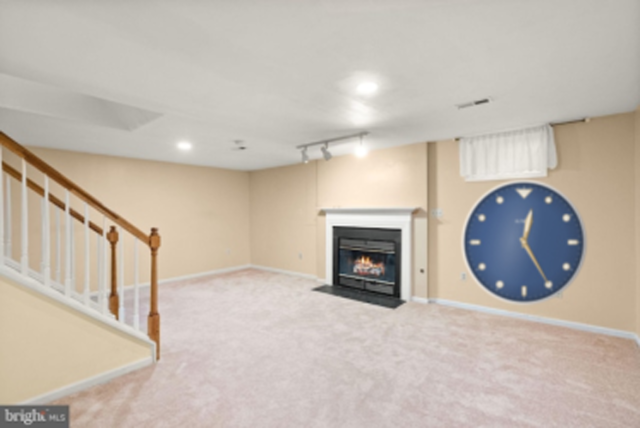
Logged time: 12,25
